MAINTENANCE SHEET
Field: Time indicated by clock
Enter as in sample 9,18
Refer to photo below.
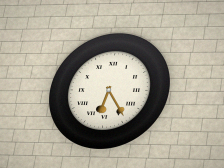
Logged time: 6,24
